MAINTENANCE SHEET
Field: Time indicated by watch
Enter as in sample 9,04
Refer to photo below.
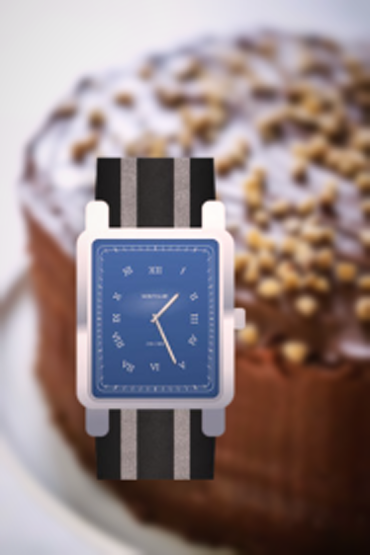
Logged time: 1,26
